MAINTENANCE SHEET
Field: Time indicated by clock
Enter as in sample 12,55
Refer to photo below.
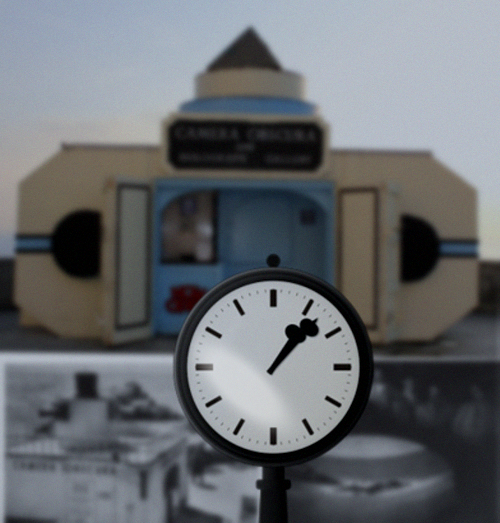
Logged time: 1,07
